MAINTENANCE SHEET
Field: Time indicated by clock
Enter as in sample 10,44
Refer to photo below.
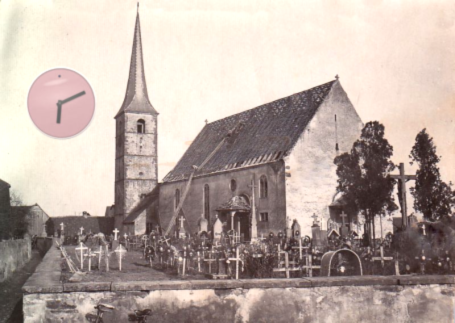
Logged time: 6,11
